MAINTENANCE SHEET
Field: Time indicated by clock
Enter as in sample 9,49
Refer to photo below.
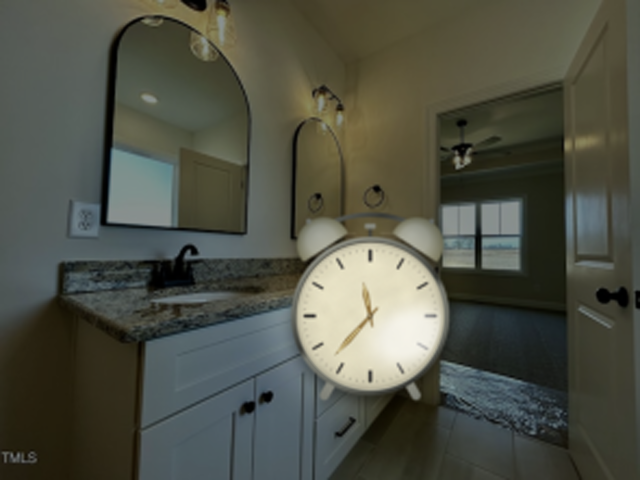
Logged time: 11,37
